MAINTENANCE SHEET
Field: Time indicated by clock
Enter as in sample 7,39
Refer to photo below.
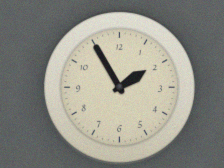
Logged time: 1,55
